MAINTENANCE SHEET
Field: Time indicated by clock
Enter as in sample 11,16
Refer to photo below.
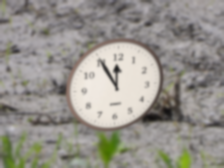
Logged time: 11,55
